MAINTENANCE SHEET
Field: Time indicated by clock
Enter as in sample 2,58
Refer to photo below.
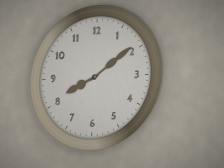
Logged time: 8,09
